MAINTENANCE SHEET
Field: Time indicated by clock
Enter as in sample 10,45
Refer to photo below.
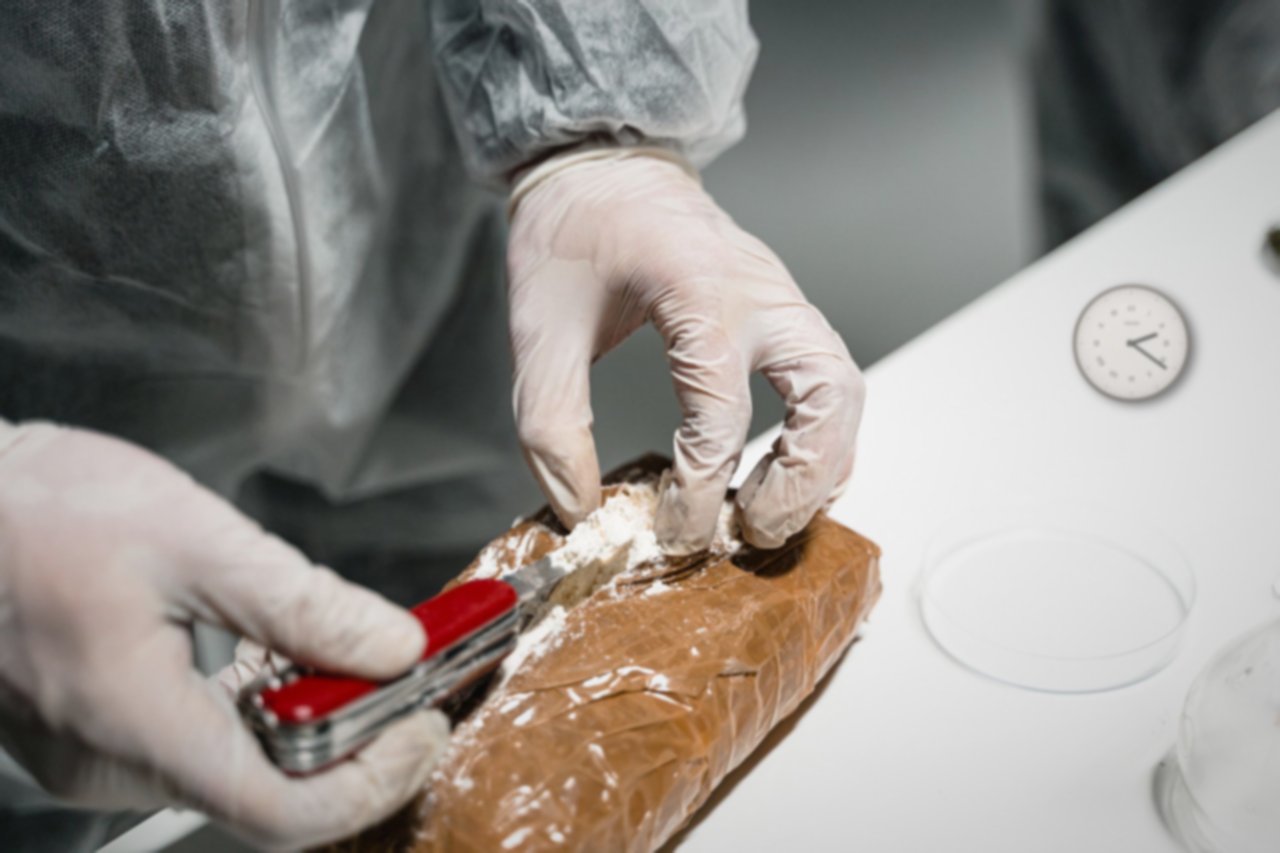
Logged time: 2,21
